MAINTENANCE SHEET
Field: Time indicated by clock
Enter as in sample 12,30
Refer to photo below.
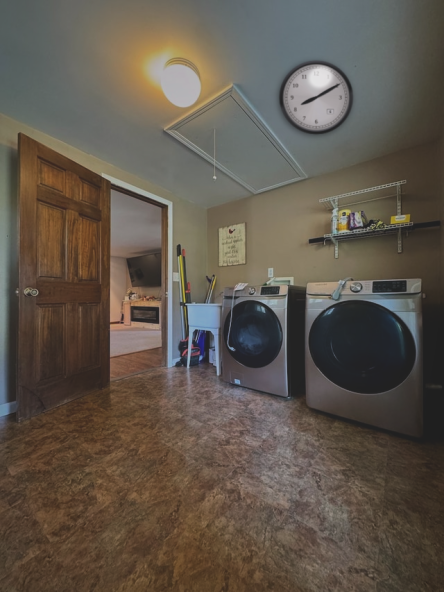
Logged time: 8,10
